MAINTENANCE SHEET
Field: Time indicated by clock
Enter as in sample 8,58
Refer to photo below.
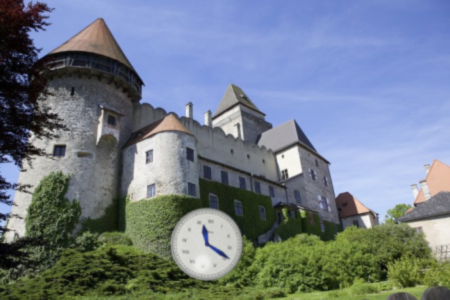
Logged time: 11,19
